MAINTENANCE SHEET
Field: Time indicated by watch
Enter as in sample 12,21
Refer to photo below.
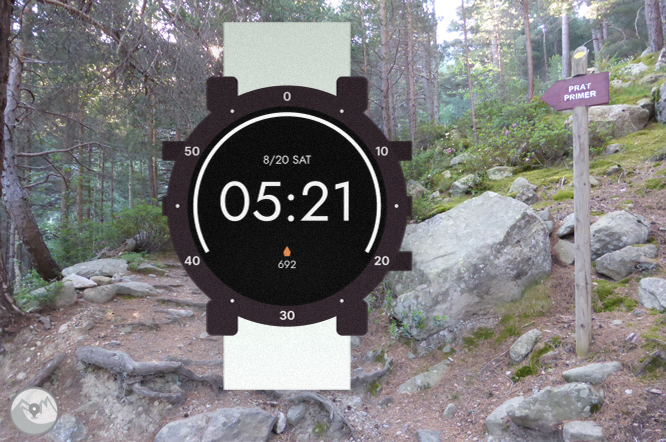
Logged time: 5,21
